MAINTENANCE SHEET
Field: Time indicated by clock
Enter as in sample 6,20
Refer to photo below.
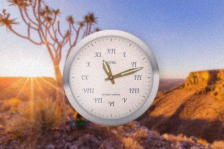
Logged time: 11,12
